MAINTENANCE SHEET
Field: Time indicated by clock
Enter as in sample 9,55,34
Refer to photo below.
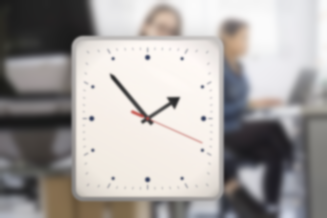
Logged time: 1,53,19
